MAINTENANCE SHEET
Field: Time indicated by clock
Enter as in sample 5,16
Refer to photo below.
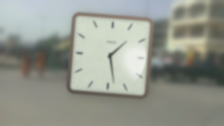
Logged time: 1,28
